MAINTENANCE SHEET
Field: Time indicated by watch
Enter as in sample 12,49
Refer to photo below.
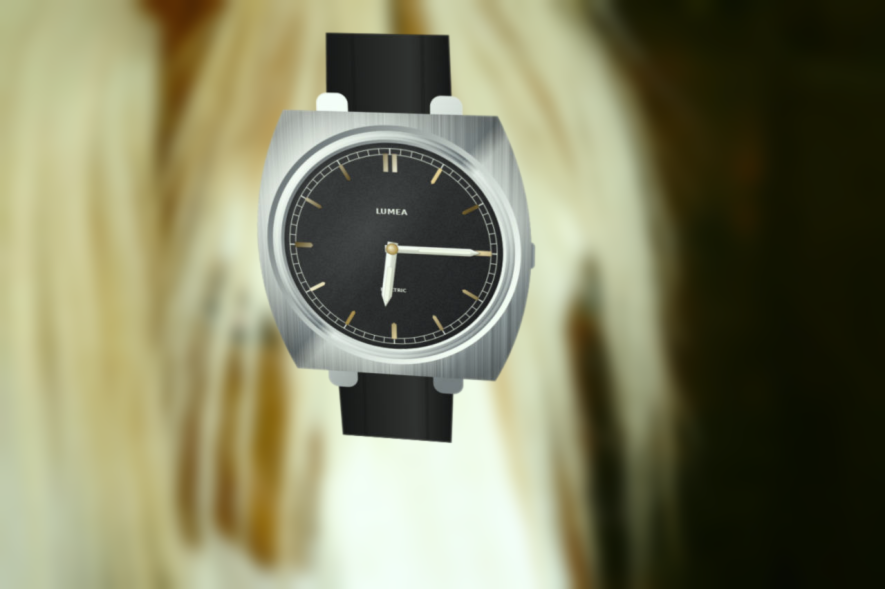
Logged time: 6,15
